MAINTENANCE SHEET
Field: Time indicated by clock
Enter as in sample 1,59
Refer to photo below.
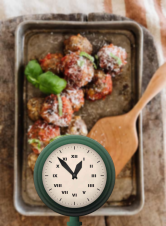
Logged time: 12,53
